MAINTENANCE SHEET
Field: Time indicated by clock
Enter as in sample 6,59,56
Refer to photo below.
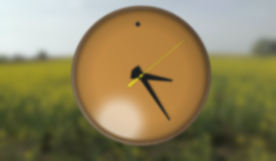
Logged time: 3,25,09
